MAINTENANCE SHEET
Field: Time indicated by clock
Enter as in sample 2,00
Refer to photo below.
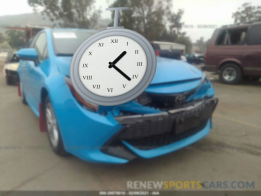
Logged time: 1,22
